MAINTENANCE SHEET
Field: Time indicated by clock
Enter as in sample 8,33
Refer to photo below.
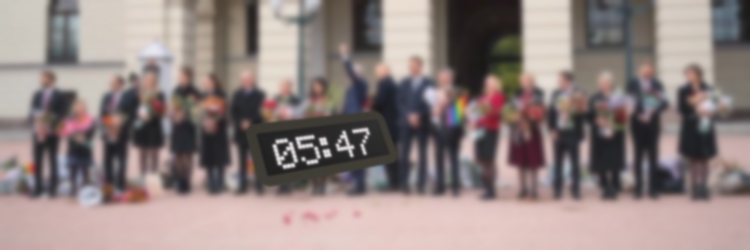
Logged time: 5,47
